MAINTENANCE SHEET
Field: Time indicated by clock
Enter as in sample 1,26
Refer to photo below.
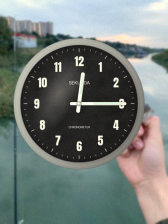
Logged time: 12,15
